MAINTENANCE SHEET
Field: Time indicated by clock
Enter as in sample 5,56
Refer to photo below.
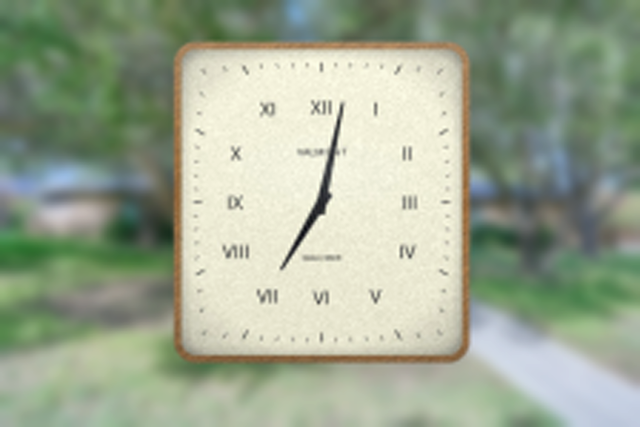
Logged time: 7,02
